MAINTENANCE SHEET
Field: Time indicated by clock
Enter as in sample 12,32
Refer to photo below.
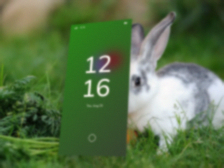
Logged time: 12,16
